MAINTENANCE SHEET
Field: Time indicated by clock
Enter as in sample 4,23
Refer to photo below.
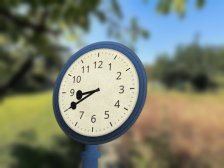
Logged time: 8,40
